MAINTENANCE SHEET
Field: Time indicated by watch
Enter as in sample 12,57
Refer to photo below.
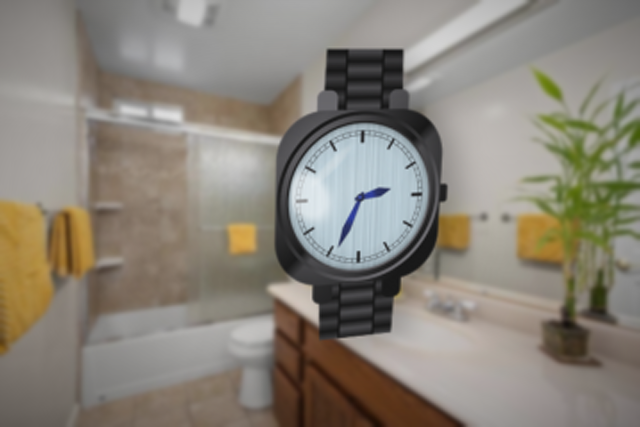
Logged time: 2,34
